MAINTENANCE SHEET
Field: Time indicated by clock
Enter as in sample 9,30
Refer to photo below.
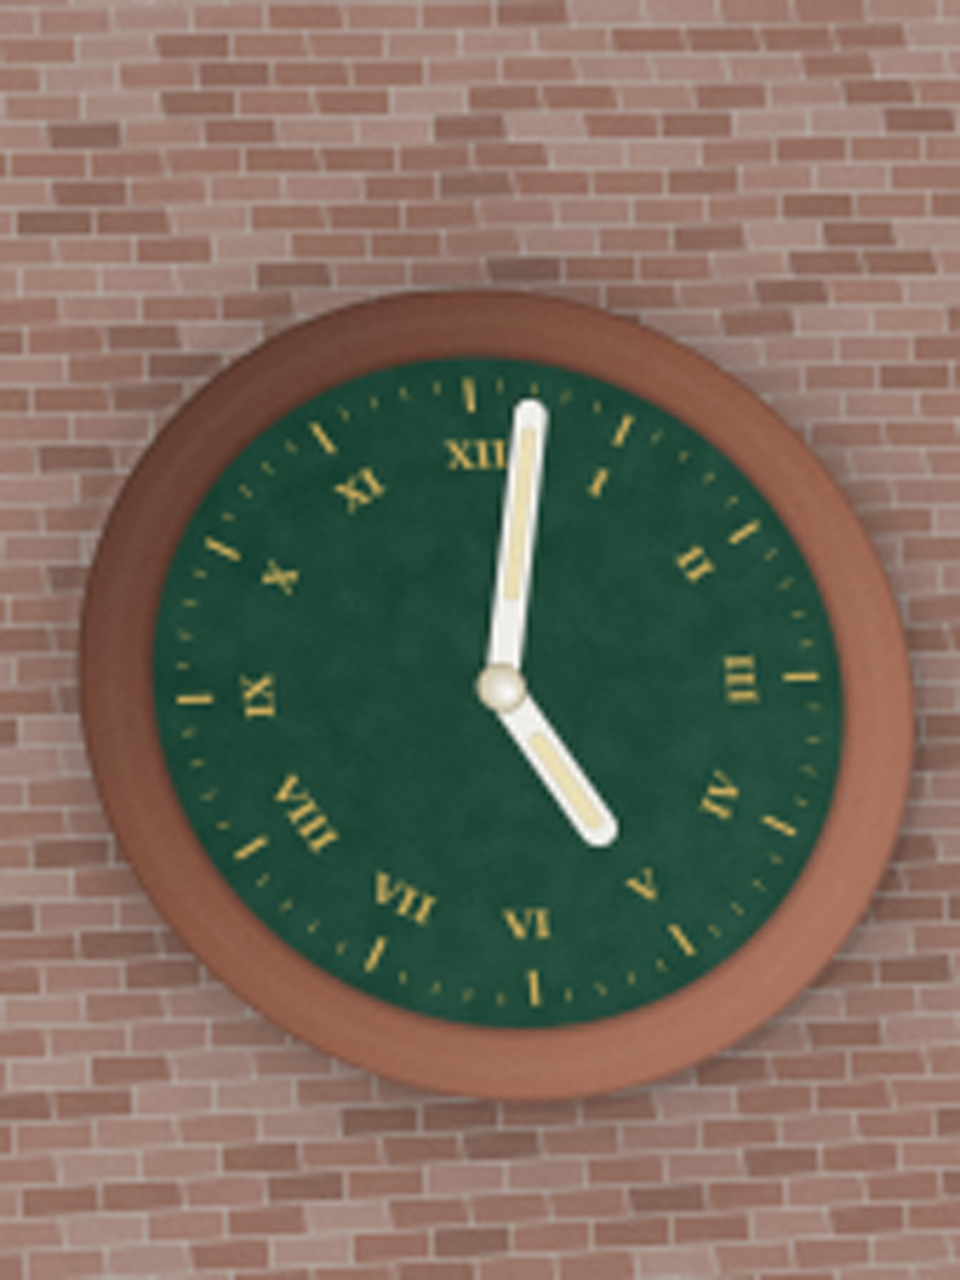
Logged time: 5,02
